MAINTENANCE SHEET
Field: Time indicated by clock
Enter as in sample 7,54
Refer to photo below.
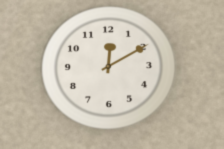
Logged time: 12,10
